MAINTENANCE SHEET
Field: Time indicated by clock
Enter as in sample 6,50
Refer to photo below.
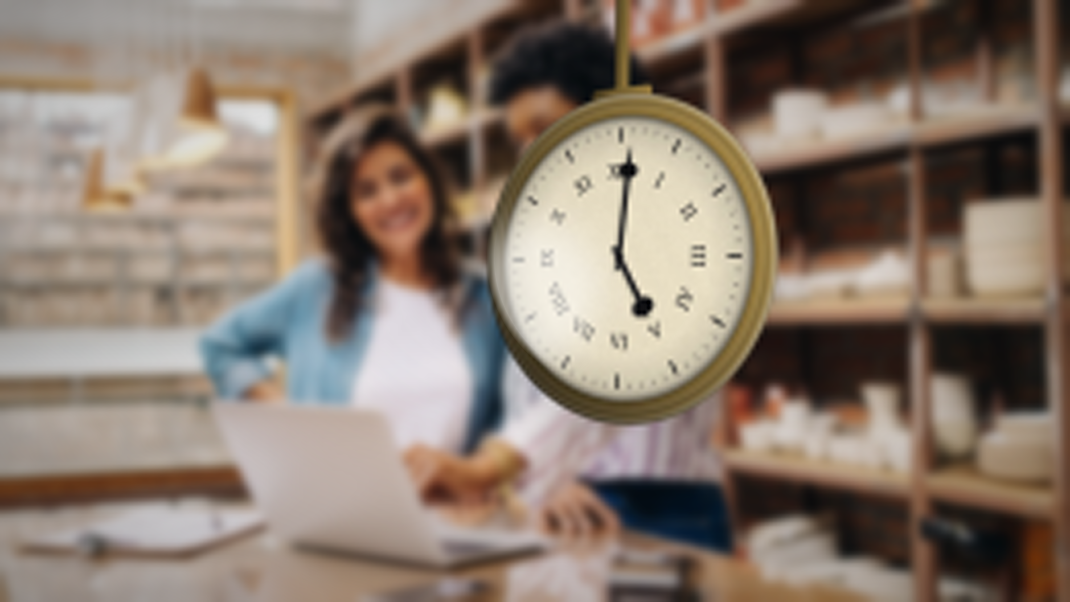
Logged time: 5,01
